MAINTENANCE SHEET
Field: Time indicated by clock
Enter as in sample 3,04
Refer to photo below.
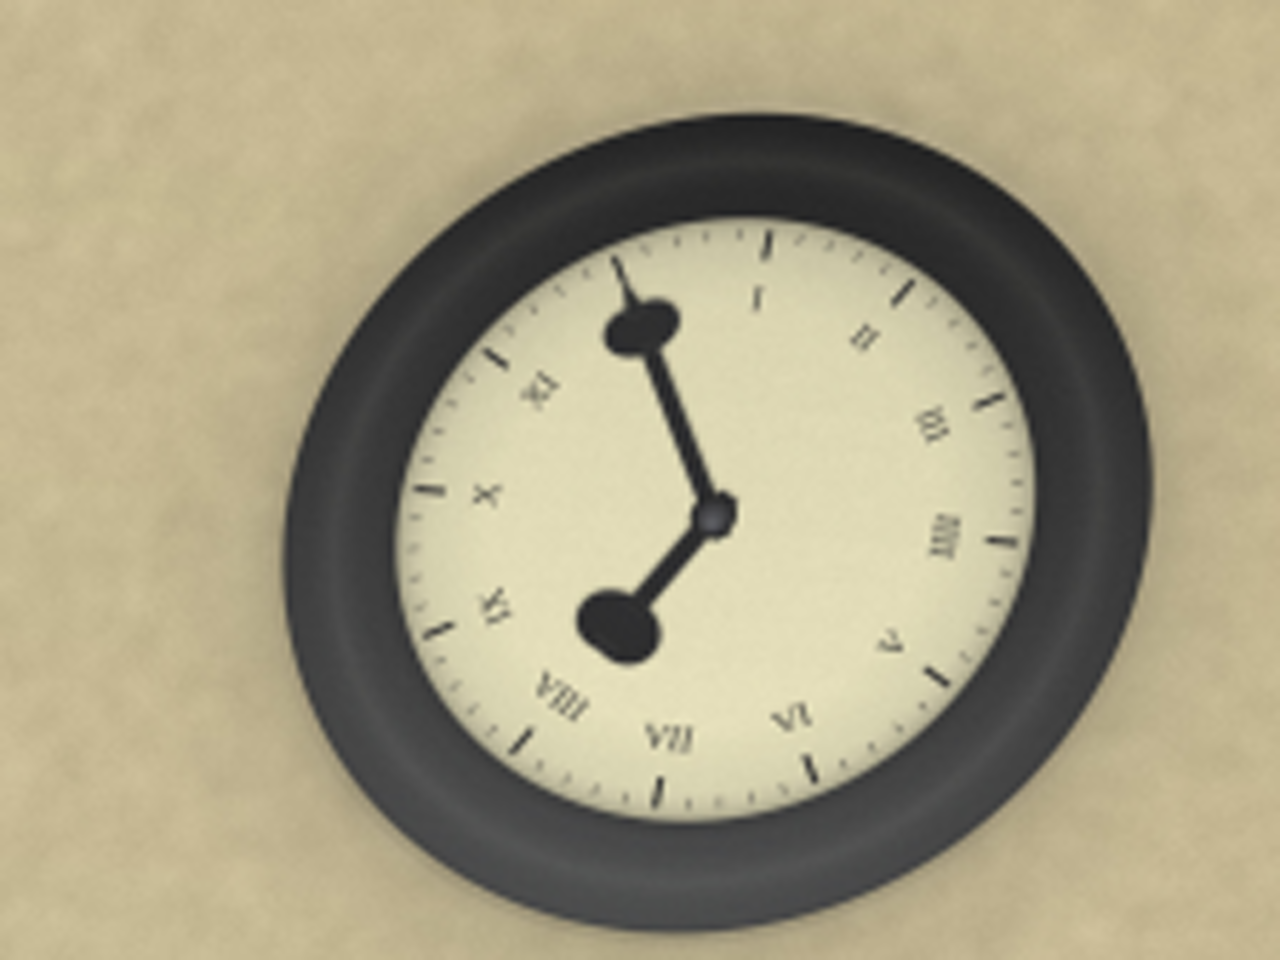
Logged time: 8,00
